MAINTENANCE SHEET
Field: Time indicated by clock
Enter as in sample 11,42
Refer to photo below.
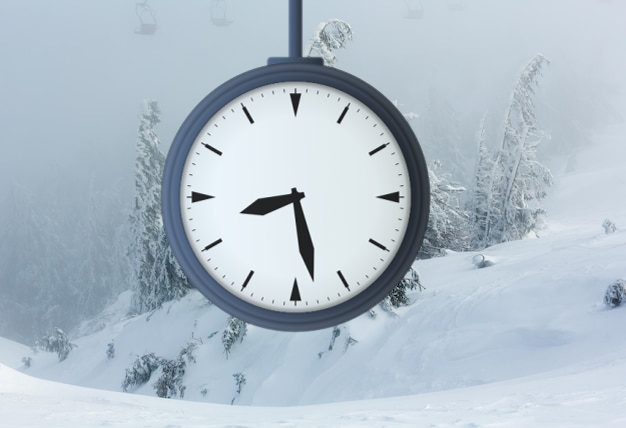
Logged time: 8,28
